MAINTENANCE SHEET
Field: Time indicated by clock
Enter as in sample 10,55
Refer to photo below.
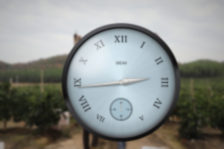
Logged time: 2,44
